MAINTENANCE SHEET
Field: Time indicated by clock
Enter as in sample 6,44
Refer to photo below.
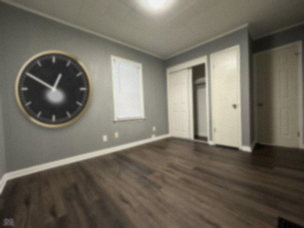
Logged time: 12,50
